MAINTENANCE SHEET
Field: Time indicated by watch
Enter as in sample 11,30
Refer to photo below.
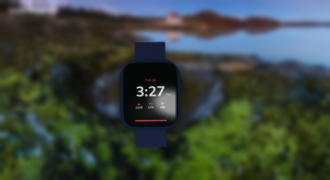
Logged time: 3,27
